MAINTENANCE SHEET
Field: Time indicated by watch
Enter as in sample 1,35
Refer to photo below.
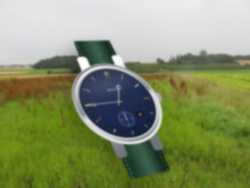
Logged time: 12,45
